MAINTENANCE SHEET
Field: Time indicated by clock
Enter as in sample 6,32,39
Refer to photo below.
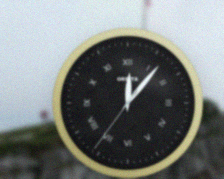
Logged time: 12,06,36
